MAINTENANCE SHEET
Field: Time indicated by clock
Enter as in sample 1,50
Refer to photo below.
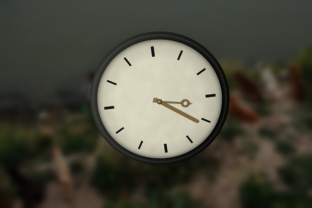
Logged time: 3,21
